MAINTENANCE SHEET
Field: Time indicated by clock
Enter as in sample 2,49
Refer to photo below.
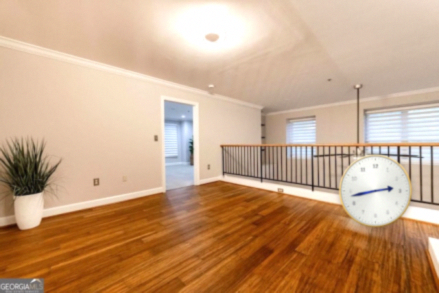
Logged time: 2,43
